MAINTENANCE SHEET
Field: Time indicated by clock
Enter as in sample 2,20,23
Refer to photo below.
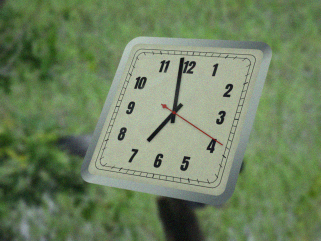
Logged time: 6,58,19
